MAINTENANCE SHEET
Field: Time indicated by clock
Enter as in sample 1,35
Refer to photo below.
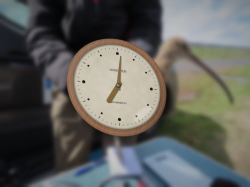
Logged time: 7,01
